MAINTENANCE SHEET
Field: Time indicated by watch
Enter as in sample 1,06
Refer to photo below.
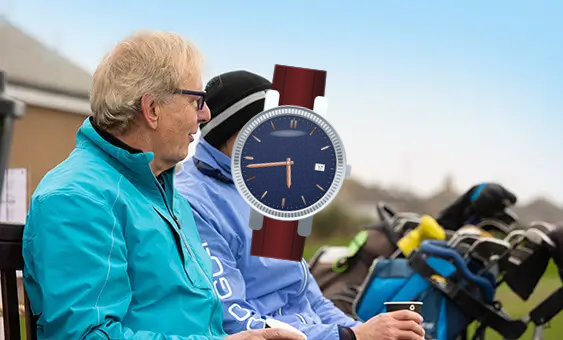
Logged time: 5,43
